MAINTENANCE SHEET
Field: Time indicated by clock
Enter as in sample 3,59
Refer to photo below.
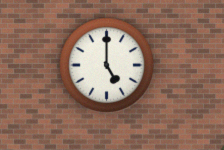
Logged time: 5,00
